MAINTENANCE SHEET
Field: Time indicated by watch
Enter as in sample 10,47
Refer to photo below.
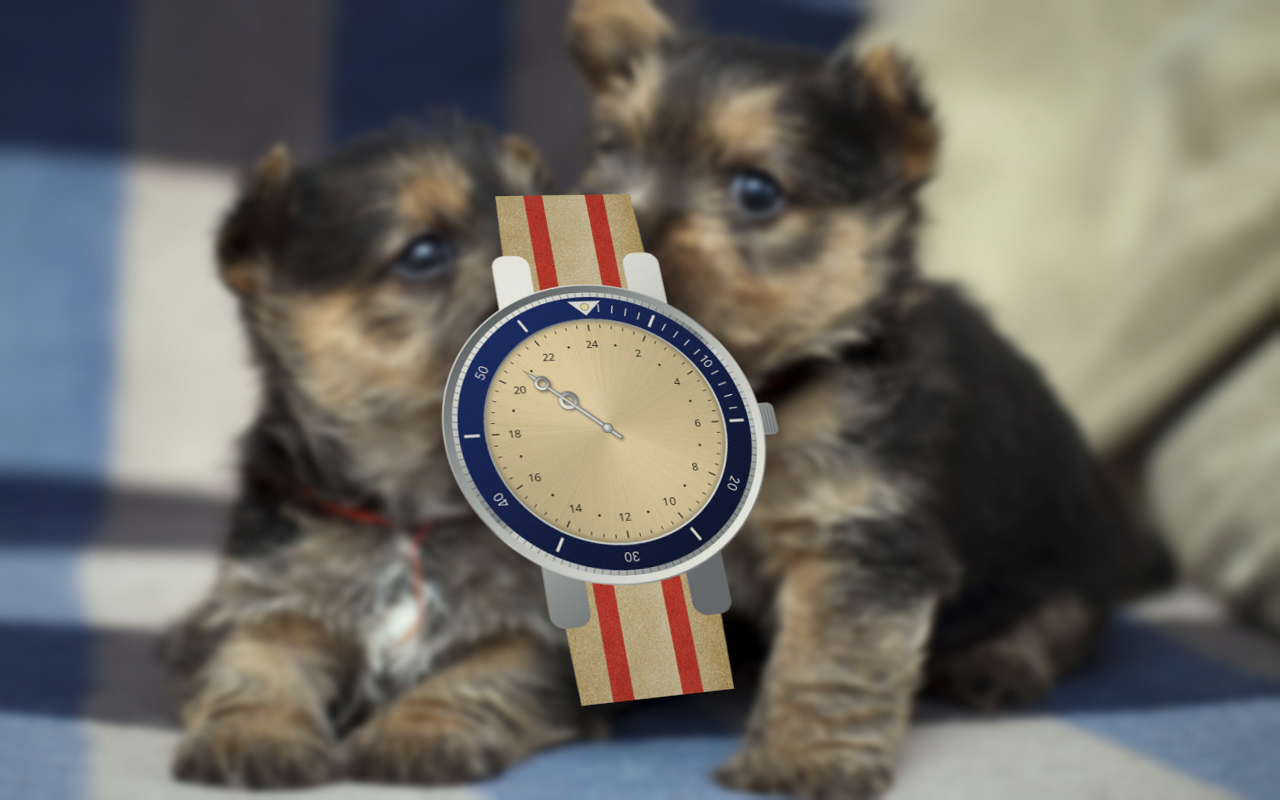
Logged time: 20,52
